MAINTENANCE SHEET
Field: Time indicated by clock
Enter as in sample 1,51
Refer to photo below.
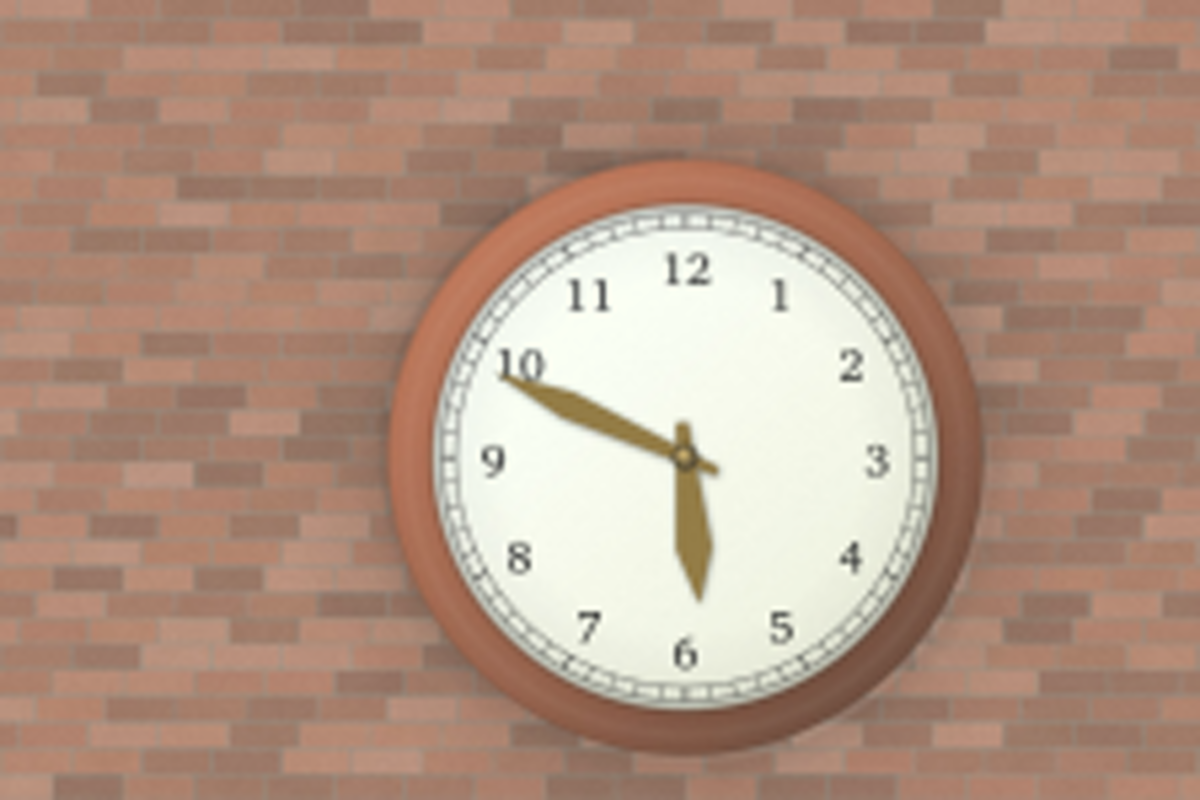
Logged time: 5,49
